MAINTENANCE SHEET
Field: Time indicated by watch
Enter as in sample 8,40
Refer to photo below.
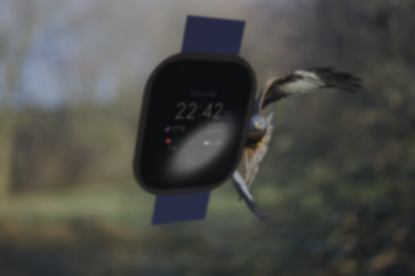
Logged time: 22,42
